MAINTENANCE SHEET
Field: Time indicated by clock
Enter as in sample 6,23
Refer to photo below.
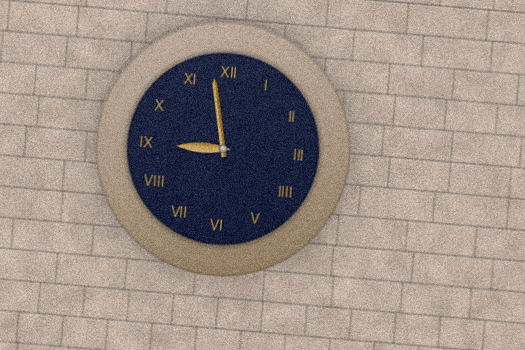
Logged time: 8,58
